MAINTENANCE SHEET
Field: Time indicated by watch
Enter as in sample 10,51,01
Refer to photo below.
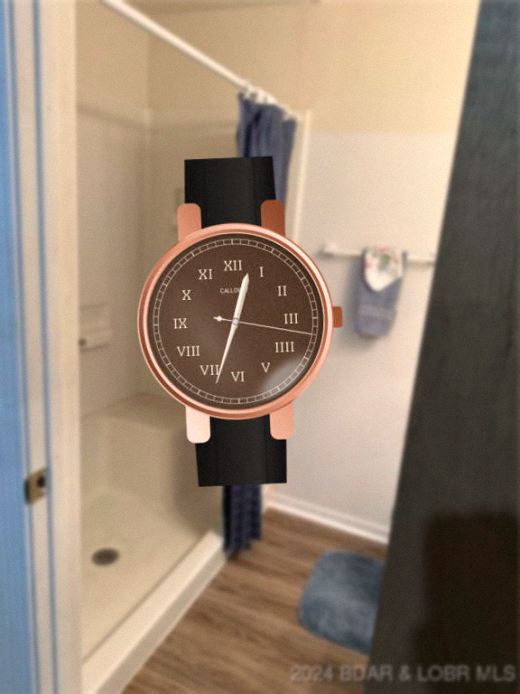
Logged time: 12,33,17
